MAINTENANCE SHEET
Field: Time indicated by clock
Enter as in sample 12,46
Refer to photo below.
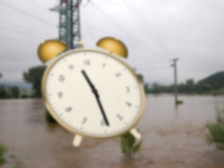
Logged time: 11,29
